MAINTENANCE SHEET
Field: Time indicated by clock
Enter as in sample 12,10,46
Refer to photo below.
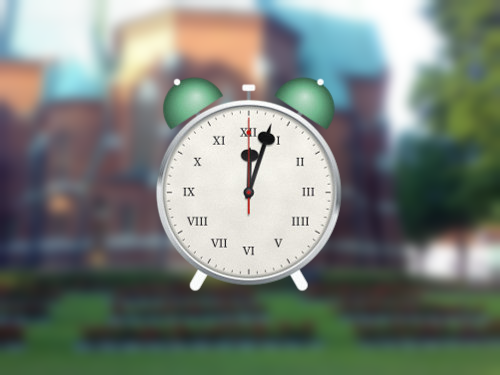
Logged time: 12,03,00
